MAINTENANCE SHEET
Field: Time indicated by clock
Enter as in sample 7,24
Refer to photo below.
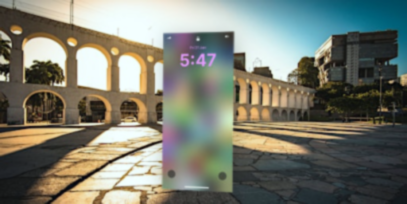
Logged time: 5,47
